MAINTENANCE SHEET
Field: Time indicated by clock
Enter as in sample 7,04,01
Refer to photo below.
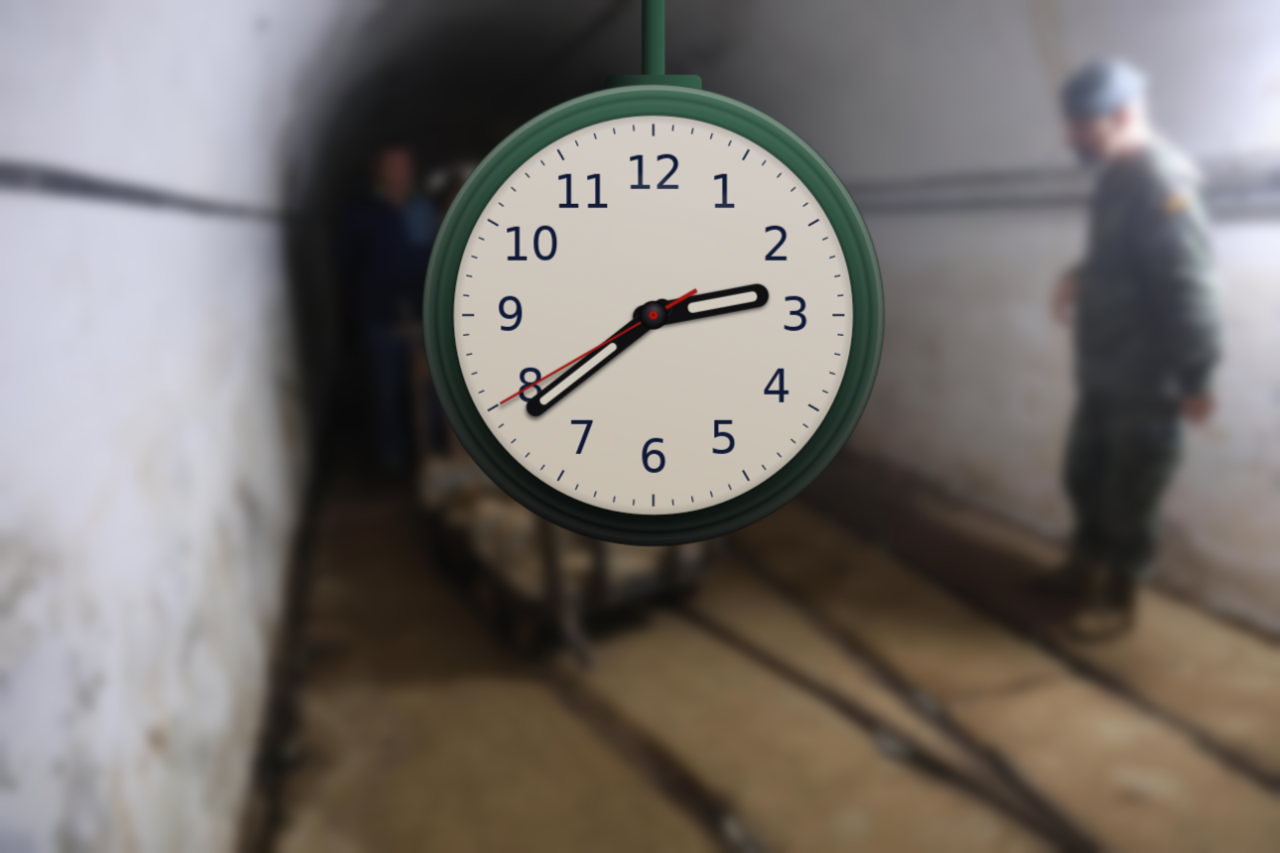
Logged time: 2,38,40
